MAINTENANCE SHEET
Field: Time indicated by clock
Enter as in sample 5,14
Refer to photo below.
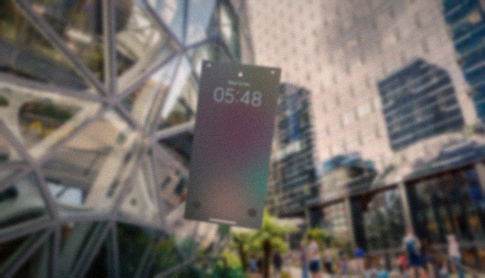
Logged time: 5,48
